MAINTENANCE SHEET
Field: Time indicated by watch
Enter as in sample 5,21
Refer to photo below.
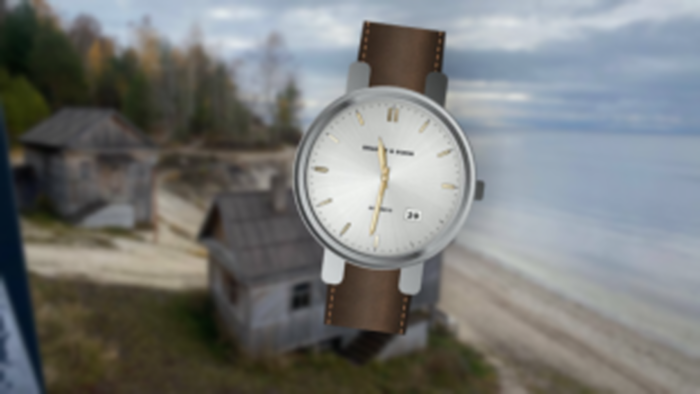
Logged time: 11,31
